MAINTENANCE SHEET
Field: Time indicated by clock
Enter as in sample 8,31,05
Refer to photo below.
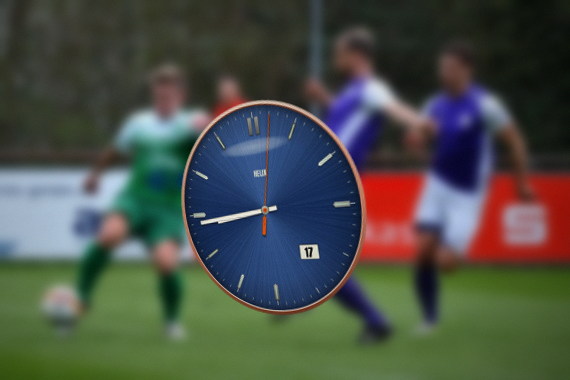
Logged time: 8,44,02
